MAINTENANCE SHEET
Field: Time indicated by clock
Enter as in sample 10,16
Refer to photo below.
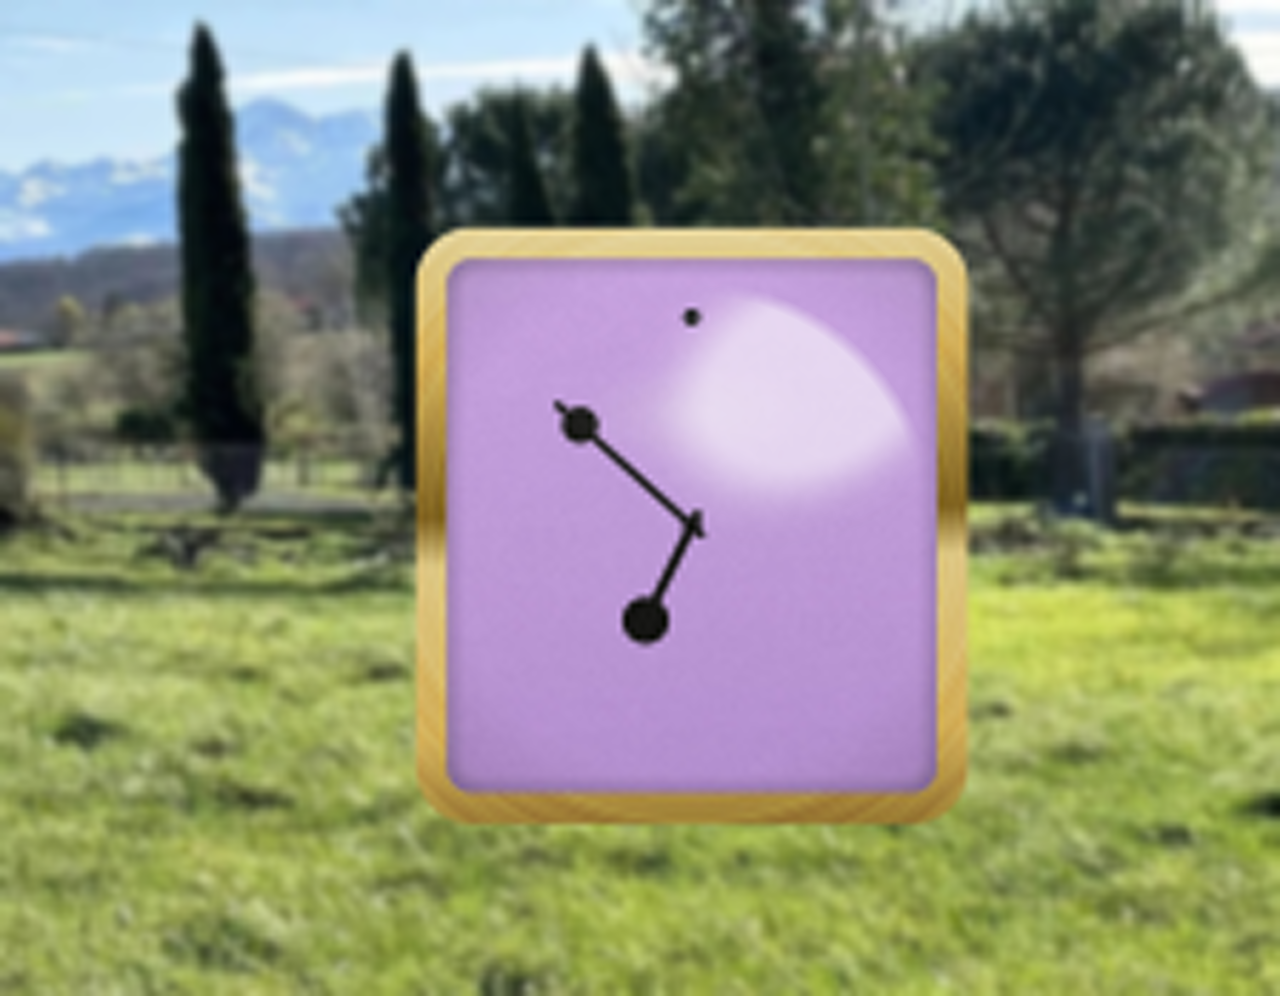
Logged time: 6,52
